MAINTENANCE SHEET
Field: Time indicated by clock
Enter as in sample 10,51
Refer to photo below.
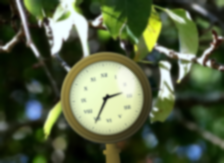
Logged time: 2,35
